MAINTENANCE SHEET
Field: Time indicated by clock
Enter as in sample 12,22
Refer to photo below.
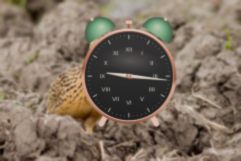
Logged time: 9,16
